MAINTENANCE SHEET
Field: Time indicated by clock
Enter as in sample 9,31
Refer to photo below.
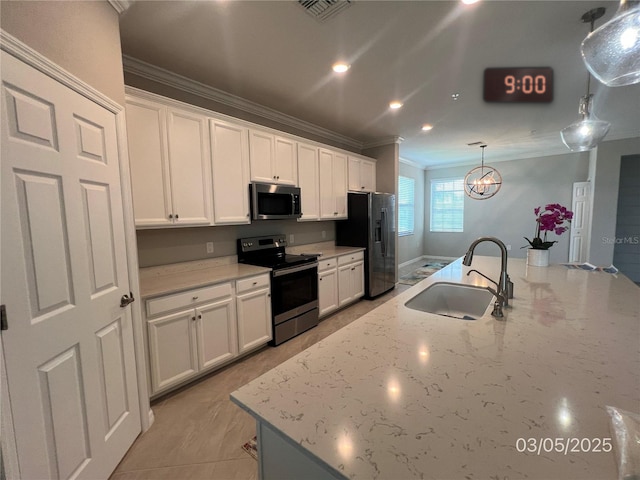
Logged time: 9,00
